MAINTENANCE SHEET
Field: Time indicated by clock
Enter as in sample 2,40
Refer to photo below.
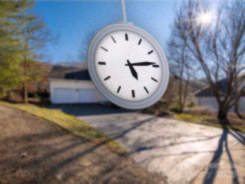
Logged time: 5,14
